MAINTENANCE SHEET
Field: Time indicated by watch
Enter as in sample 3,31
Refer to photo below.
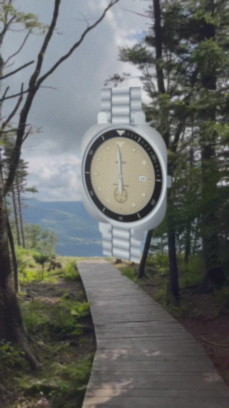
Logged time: 5,59
